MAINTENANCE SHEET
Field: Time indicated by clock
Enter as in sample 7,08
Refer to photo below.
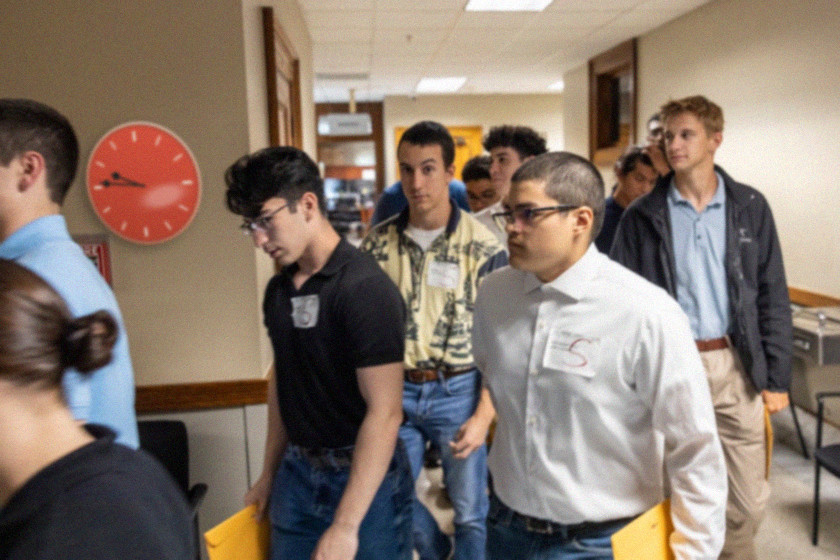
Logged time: 9,46
